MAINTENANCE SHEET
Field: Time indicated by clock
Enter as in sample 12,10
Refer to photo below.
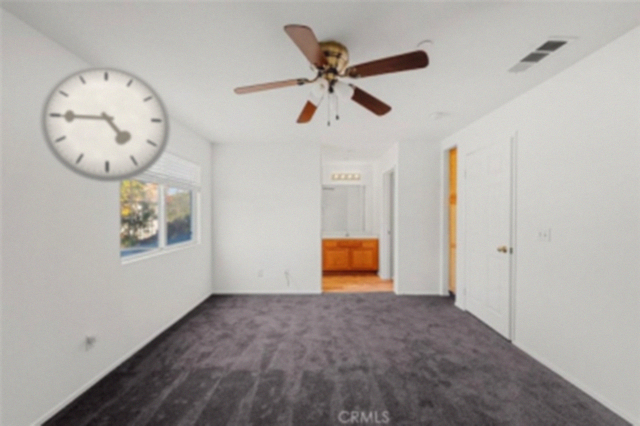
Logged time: 4,45
